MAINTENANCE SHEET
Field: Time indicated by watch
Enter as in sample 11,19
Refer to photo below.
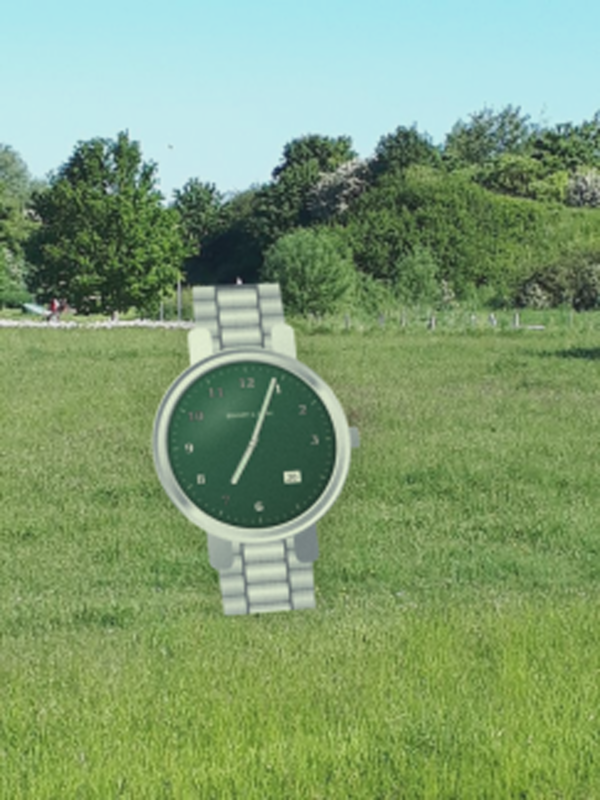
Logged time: 7,04
